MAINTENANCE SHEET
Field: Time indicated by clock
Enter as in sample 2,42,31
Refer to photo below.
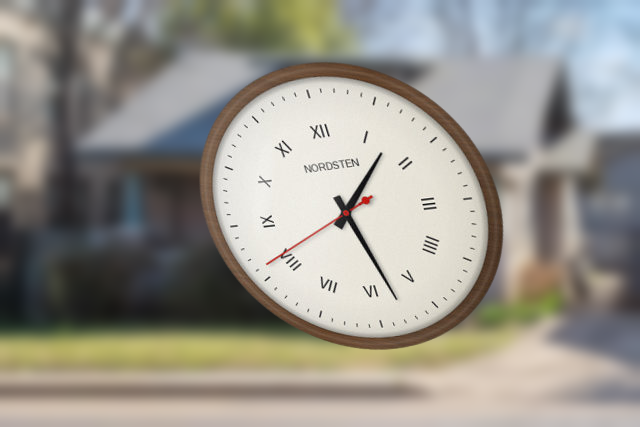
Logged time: 1,27,41
